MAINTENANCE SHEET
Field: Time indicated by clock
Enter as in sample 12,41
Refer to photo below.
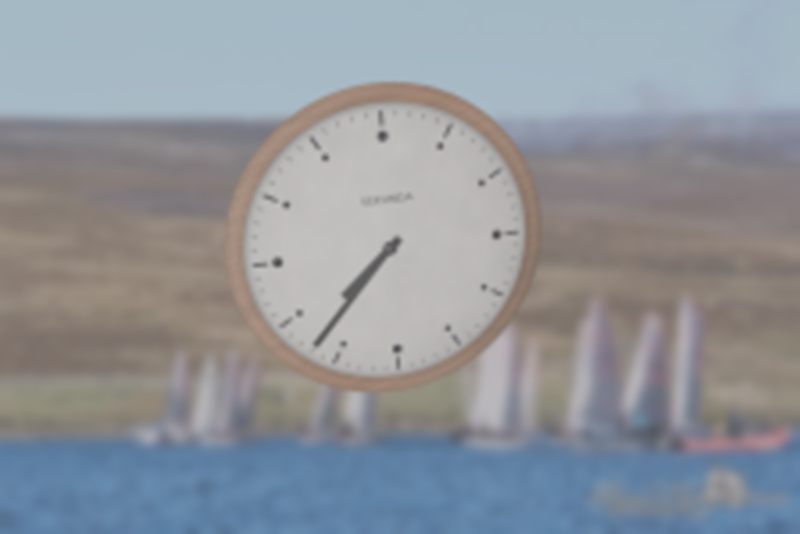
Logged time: 7,37
